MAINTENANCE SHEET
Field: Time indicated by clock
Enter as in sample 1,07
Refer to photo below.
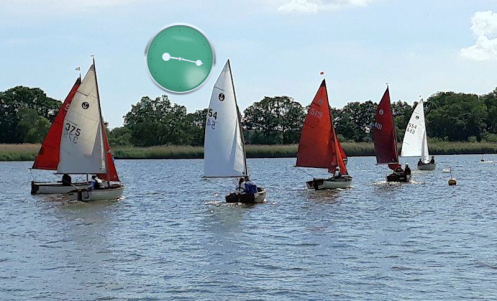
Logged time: 9,17
